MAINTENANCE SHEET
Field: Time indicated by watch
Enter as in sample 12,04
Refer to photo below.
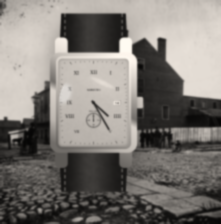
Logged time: 4,25
